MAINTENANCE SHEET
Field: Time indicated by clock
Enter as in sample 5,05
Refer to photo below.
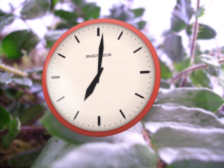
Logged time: 7,01
